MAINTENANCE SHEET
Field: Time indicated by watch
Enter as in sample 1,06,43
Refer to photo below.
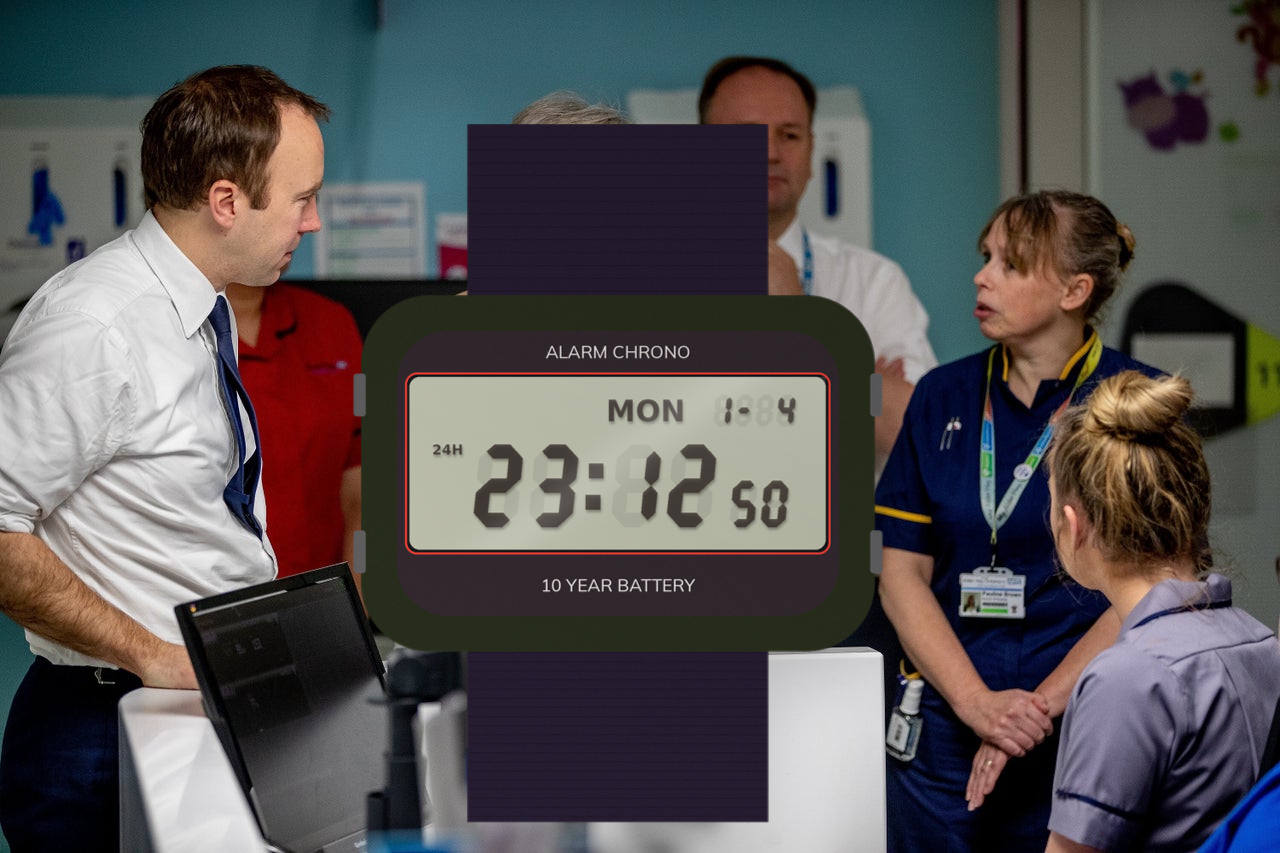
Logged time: 23,12,50
